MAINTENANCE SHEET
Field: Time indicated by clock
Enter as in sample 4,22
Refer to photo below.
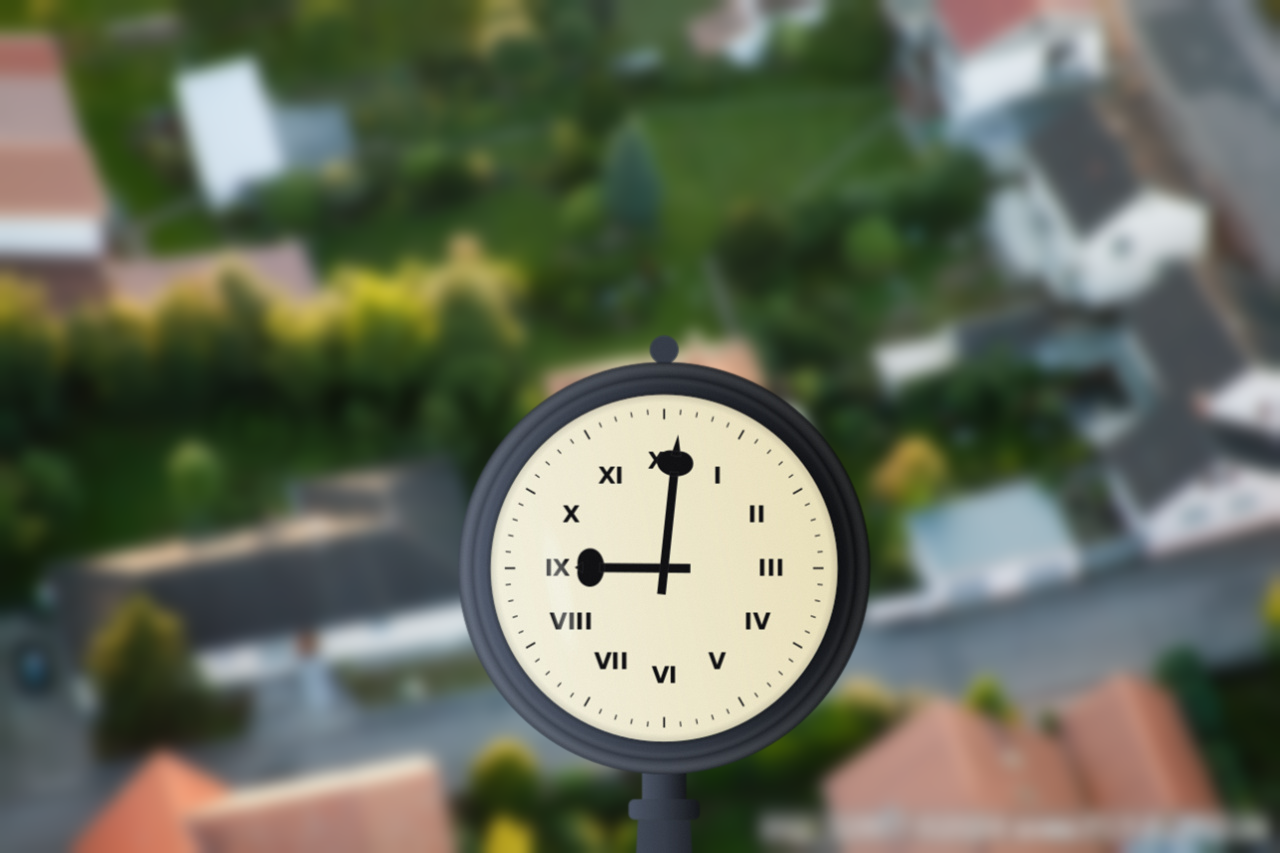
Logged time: 9,01
